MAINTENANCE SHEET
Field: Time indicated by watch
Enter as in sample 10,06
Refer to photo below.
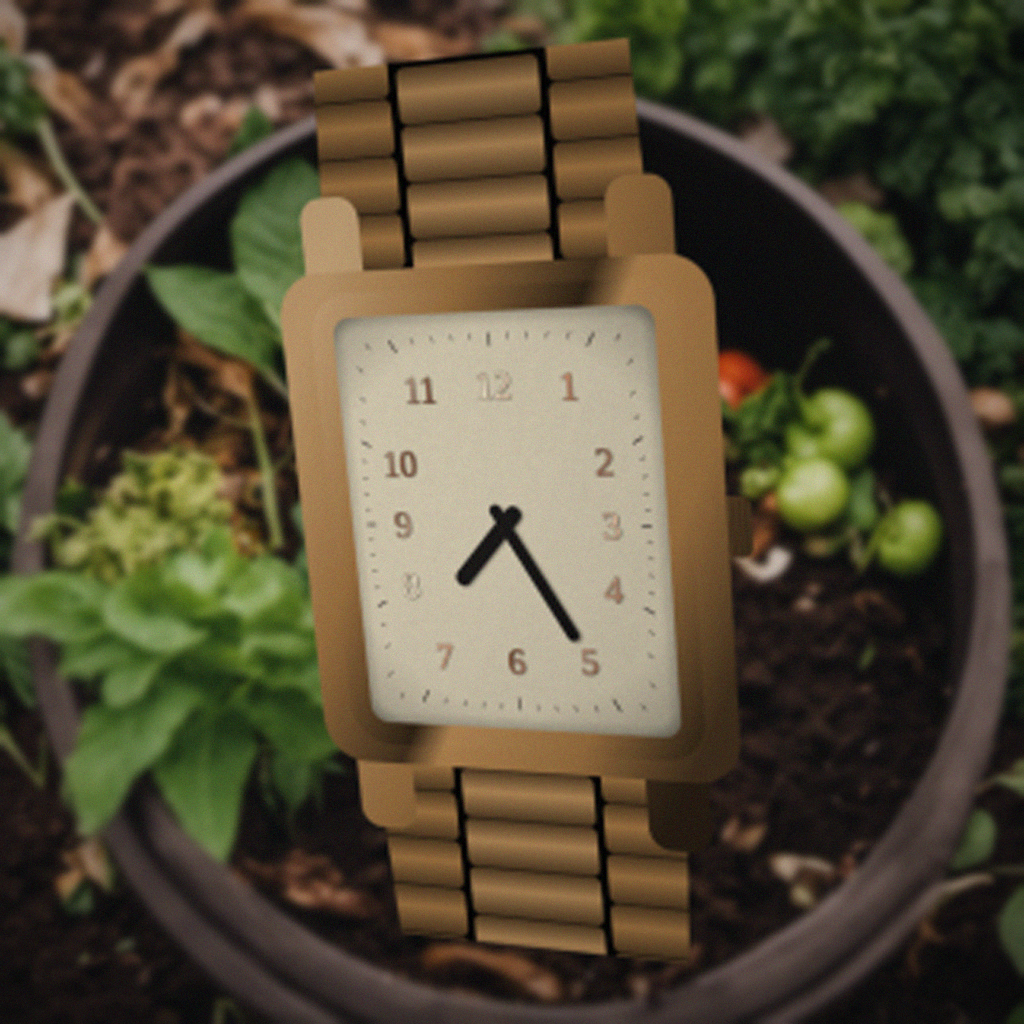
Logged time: 7,25
